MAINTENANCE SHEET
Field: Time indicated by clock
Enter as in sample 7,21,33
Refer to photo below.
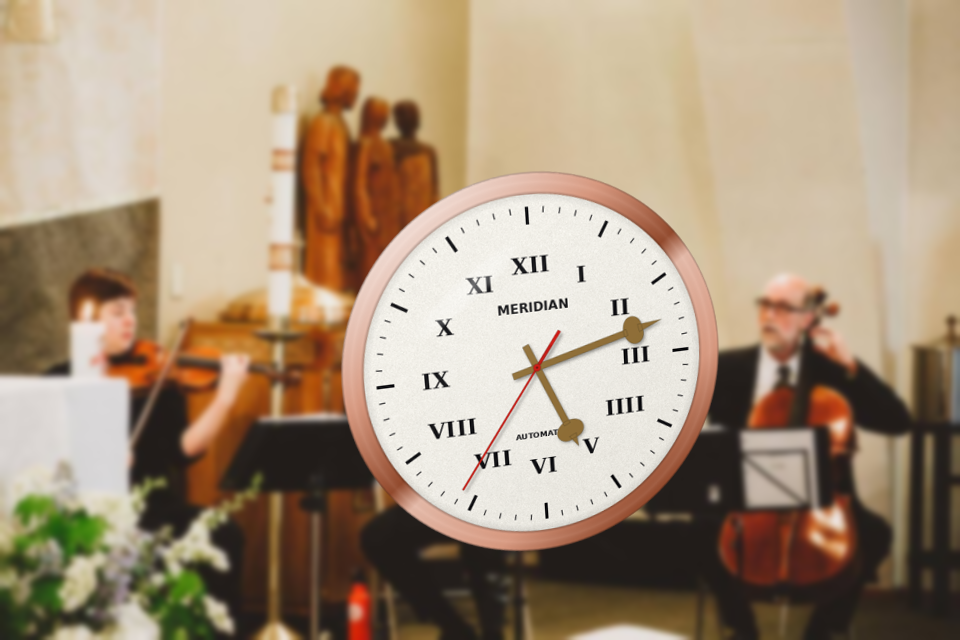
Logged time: 5,12,36
